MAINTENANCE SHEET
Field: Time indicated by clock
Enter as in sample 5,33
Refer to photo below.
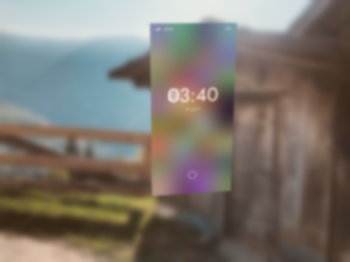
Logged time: 3,40
